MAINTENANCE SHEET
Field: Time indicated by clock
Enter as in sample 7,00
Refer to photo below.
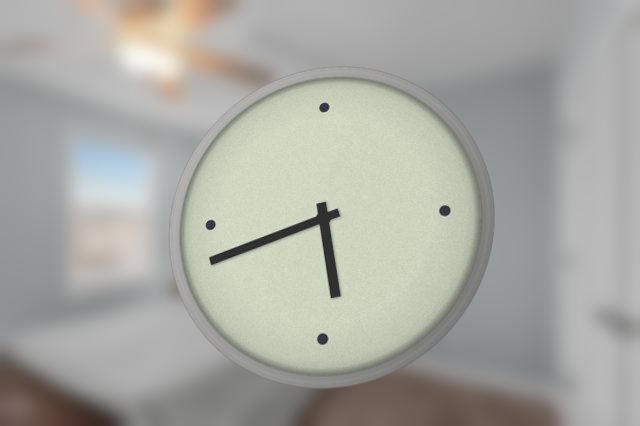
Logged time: 5,42
